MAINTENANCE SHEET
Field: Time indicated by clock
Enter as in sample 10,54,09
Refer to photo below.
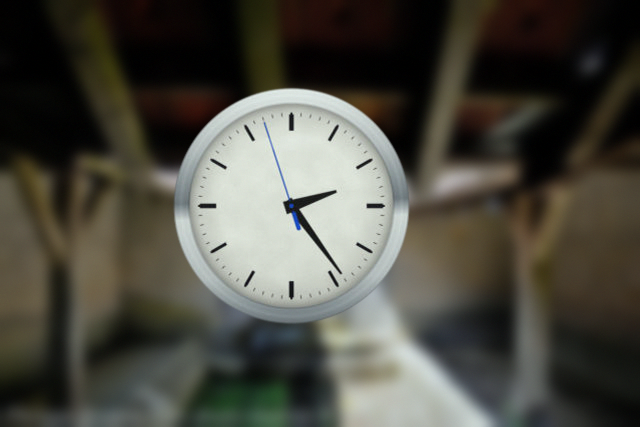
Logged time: 2,23,57
